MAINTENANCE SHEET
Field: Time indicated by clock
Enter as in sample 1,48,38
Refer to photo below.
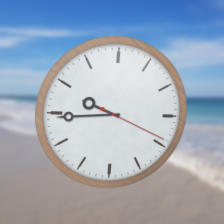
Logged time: 9,44,19
